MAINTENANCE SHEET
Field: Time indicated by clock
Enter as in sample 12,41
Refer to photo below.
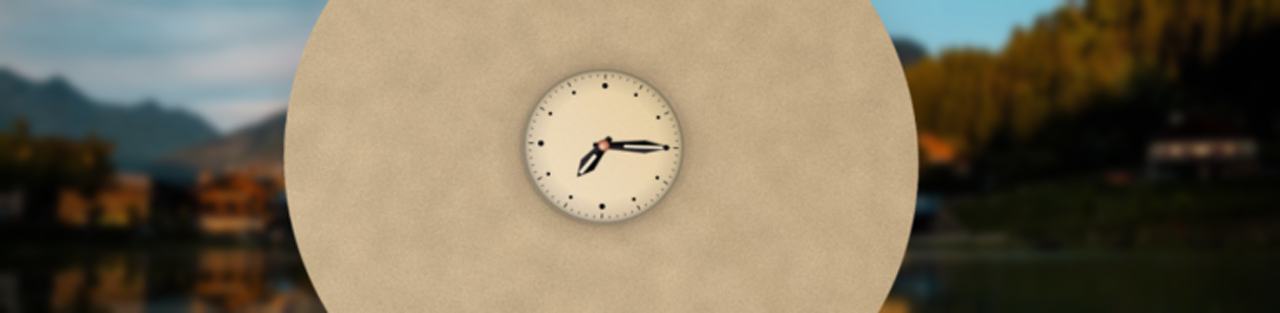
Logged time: 7,15
